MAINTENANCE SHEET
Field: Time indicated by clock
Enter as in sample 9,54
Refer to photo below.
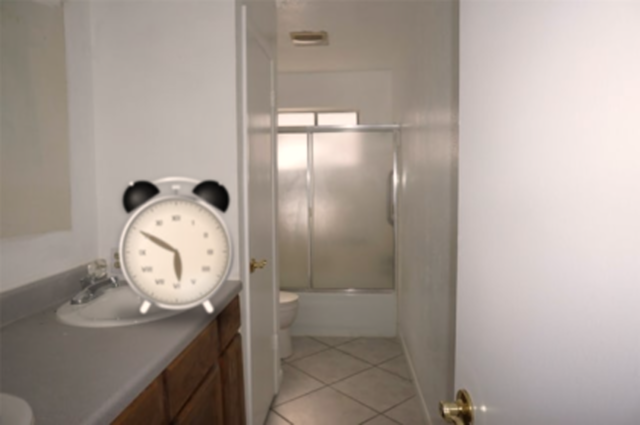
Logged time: 5,50
